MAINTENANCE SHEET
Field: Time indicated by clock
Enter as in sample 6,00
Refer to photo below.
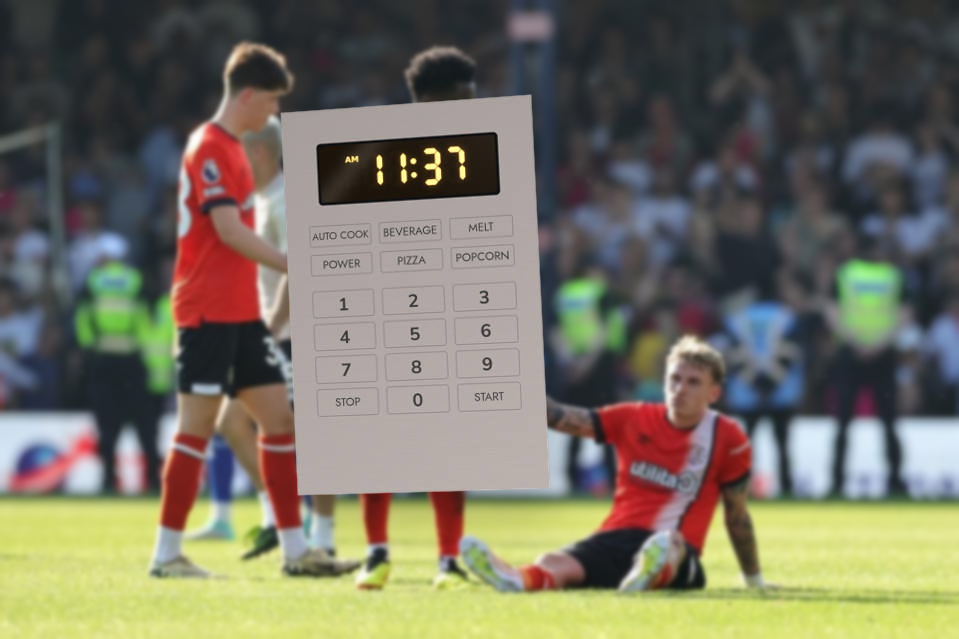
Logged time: 11,37
